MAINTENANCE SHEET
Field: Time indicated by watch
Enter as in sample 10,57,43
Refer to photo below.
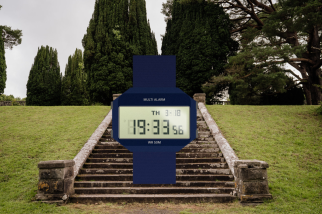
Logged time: 19,33,56
